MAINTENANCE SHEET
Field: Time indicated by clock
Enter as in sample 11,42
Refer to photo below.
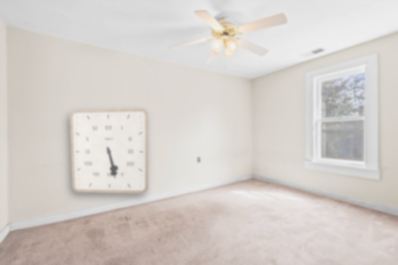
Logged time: 5,28
